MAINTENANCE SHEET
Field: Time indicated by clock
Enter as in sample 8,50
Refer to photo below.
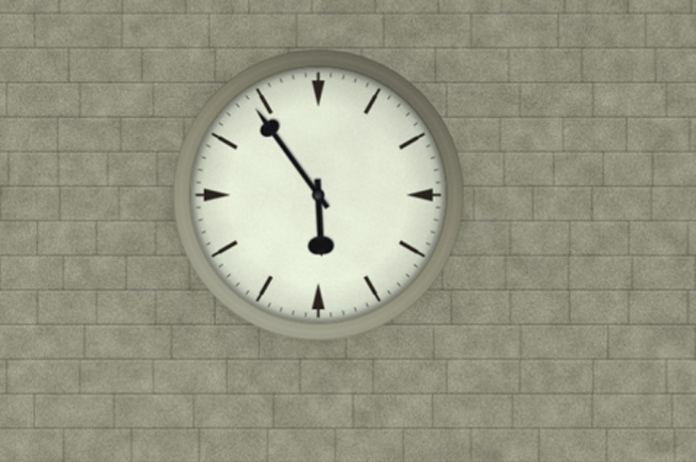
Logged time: 5,54
